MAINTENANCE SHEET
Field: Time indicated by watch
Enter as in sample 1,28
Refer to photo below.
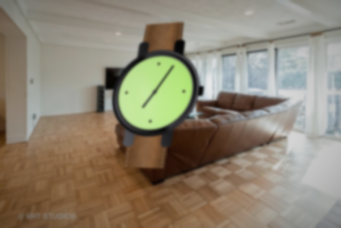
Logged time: 7,05
